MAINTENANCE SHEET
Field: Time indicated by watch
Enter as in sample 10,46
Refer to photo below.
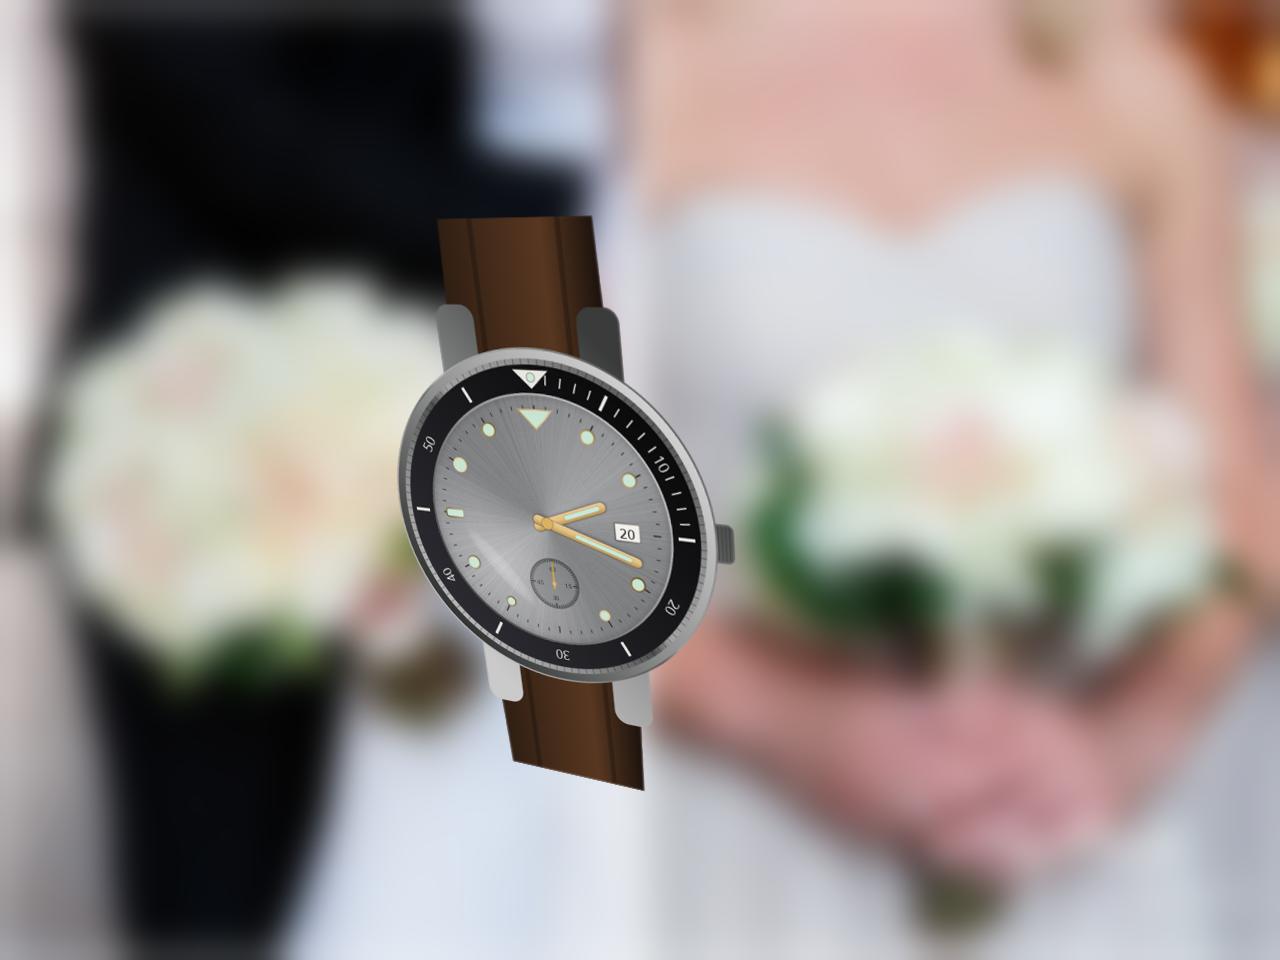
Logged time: 2,18
